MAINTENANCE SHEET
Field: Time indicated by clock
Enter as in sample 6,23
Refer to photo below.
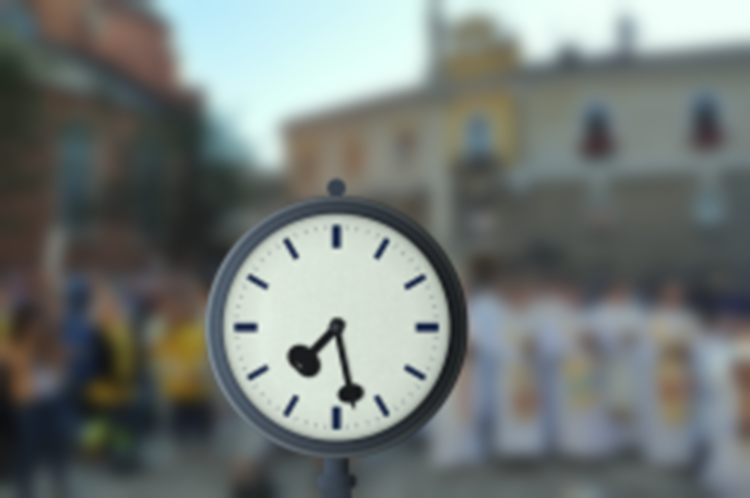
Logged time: 7,28
